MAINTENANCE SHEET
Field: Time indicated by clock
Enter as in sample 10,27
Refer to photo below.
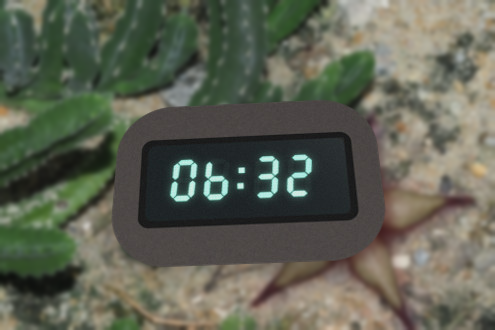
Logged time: 6,32
